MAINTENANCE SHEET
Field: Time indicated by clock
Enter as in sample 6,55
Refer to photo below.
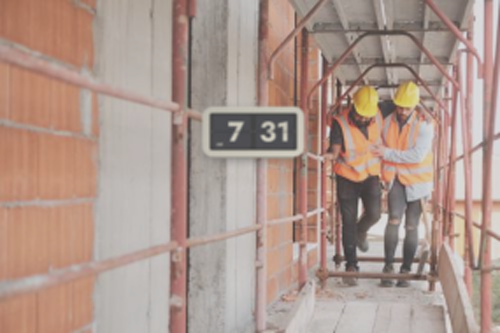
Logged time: 7,31
